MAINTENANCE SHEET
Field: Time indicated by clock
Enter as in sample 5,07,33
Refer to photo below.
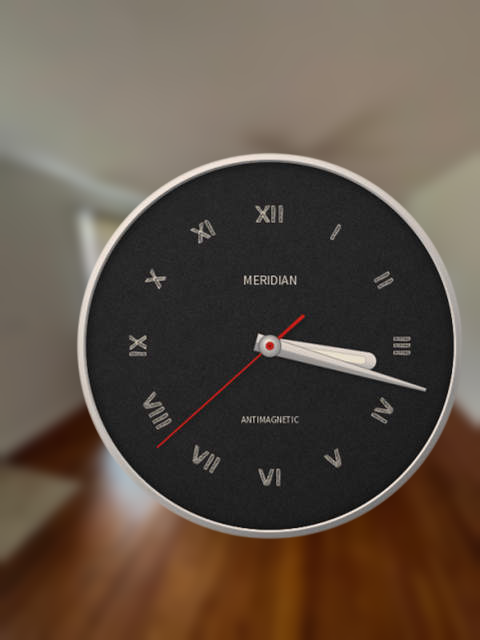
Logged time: 3,17,38
